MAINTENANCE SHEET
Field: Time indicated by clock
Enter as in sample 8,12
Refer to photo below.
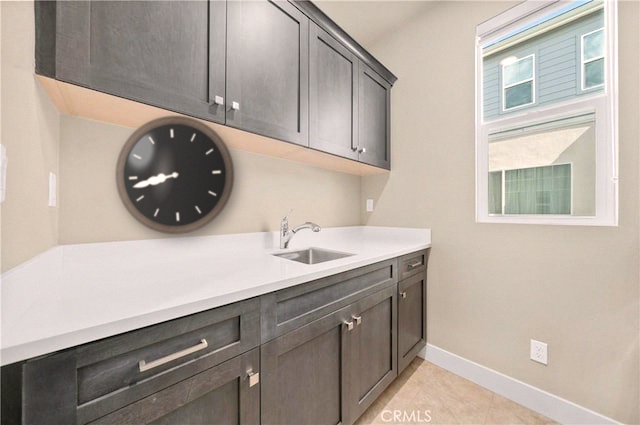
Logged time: 8,43
